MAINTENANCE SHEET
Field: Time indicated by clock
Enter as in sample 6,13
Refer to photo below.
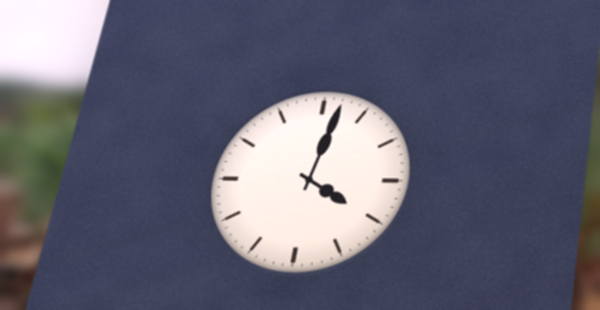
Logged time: 4,02
